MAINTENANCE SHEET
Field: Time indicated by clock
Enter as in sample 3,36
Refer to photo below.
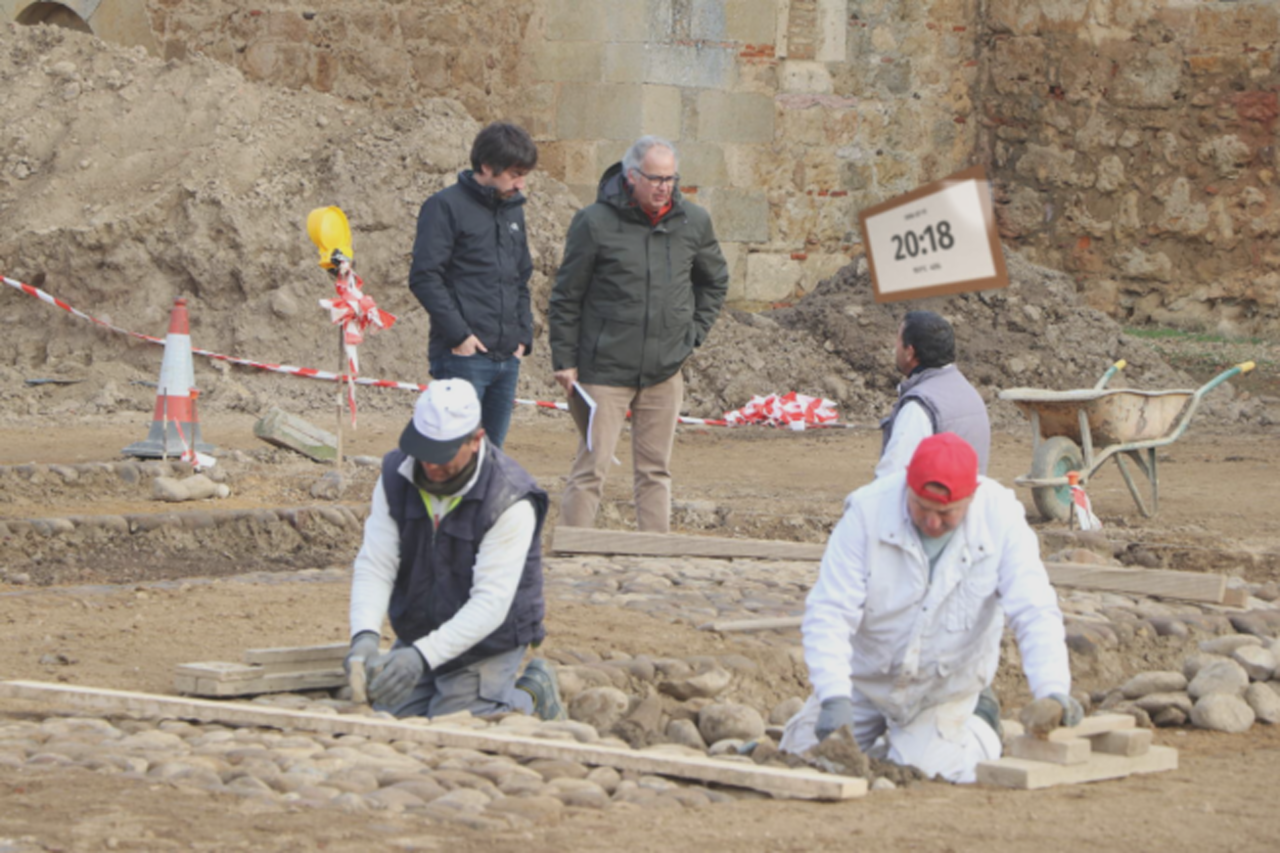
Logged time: 20,18
